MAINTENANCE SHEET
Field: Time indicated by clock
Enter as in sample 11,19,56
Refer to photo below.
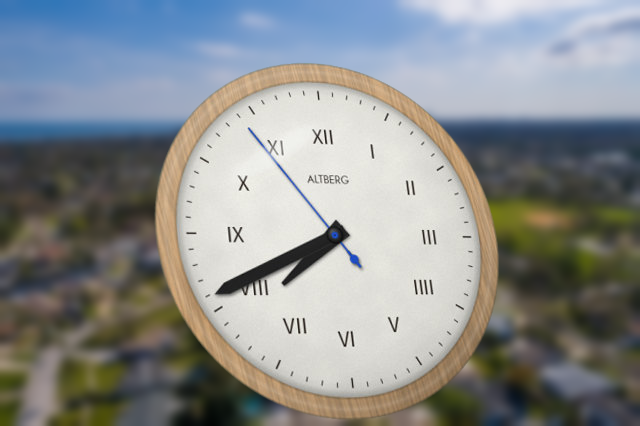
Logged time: 7,40,54
